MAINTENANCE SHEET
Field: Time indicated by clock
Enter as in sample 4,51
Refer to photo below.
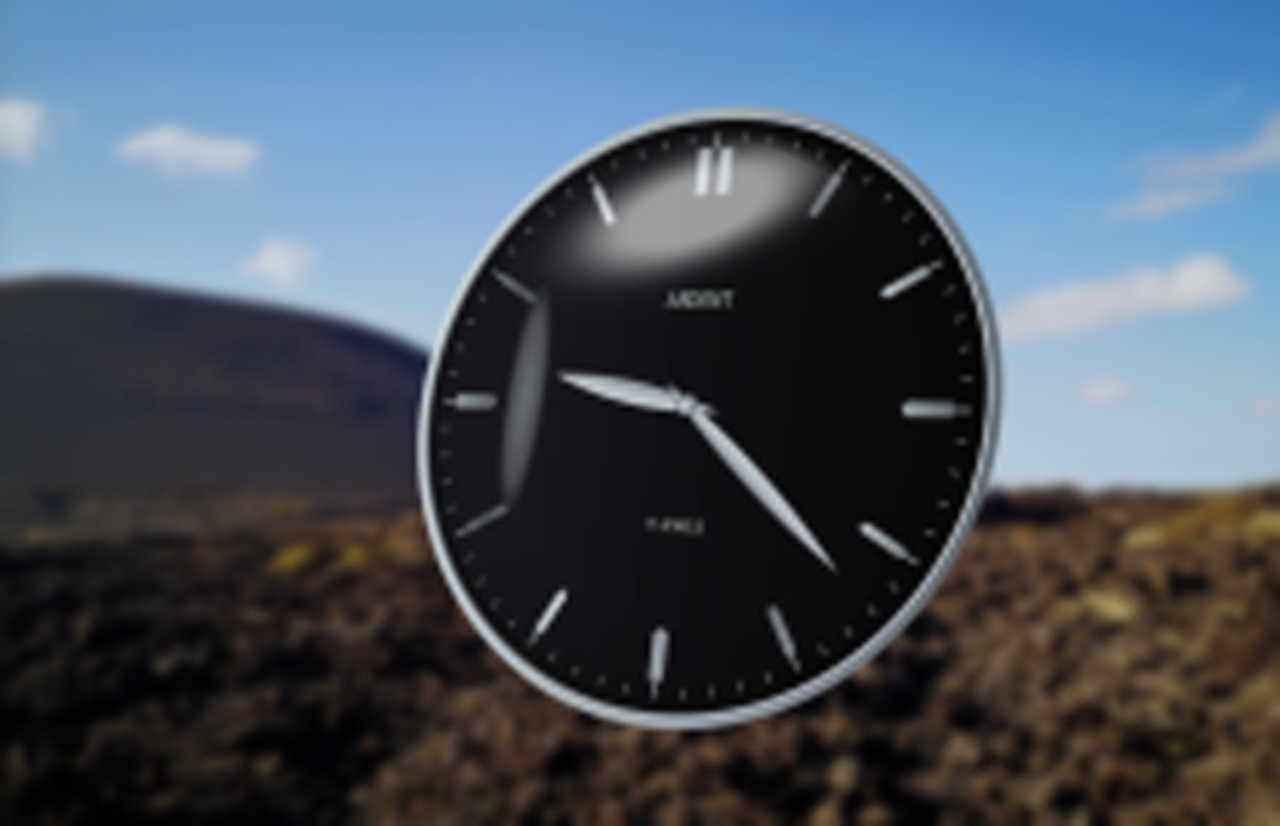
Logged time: 9,22
